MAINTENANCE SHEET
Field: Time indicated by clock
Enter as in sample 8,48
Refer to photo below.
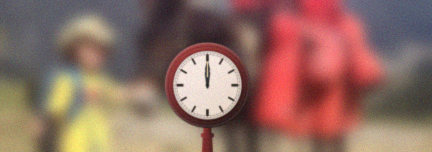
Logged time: 12,00
